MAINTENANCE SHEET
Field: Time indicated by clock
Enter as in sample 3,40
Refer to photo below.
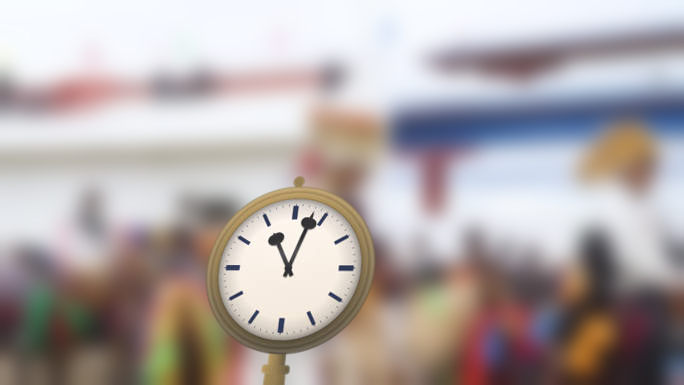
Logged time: 11,03
